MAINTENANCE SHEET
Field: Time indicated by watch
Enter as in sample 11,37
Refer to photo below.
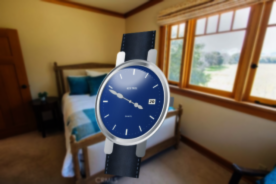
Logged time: 3,49
